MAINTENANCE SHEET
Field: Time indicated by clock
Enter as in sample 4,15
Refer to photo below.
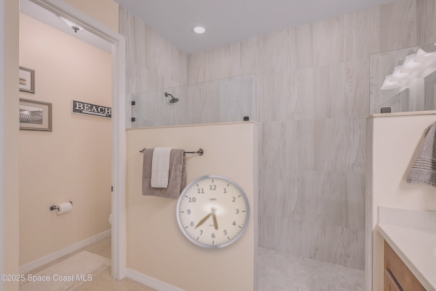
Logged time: 5,38
